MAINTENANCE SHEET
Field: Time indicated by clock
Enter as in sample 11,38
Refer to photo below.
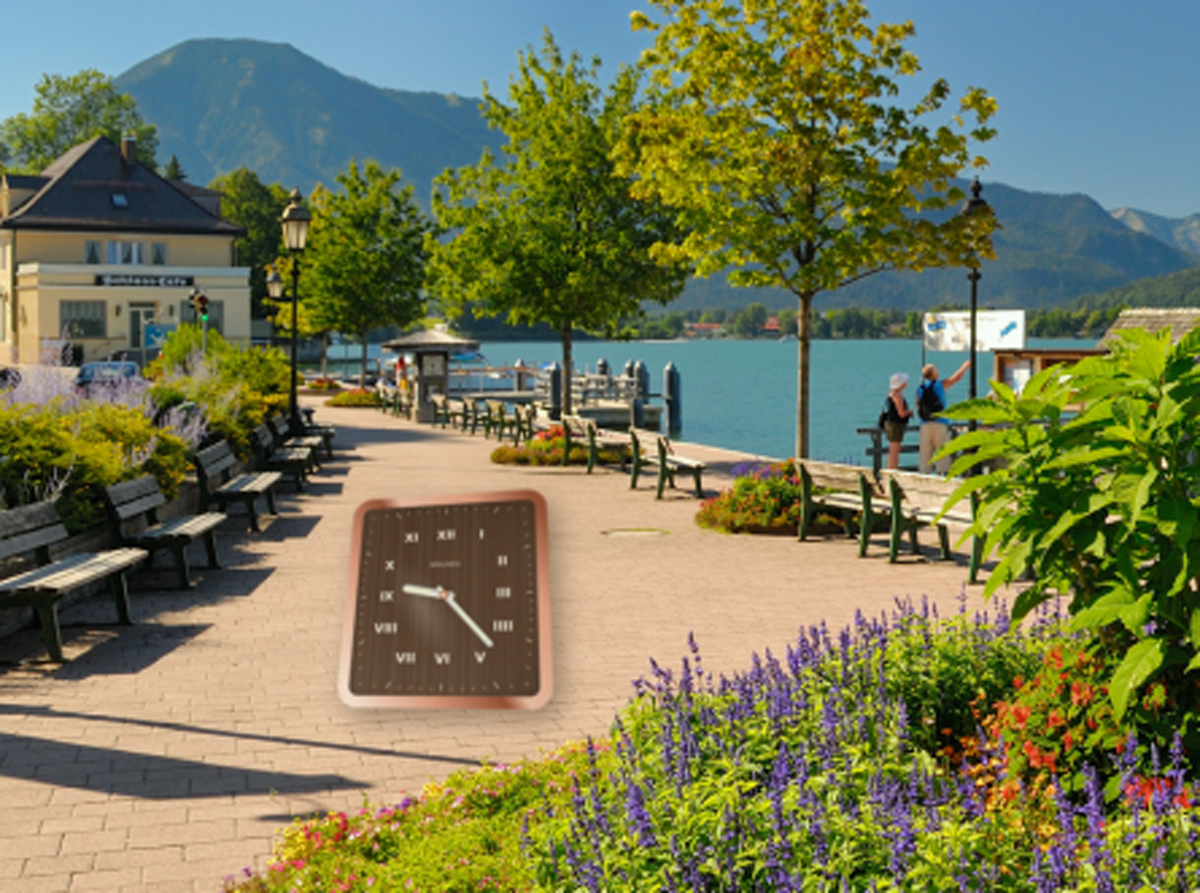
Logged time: 9,23
